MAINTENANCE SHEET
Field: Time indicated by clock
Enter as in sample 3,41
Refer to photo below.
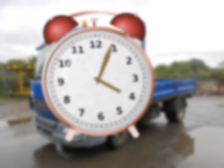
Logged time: 4,04
